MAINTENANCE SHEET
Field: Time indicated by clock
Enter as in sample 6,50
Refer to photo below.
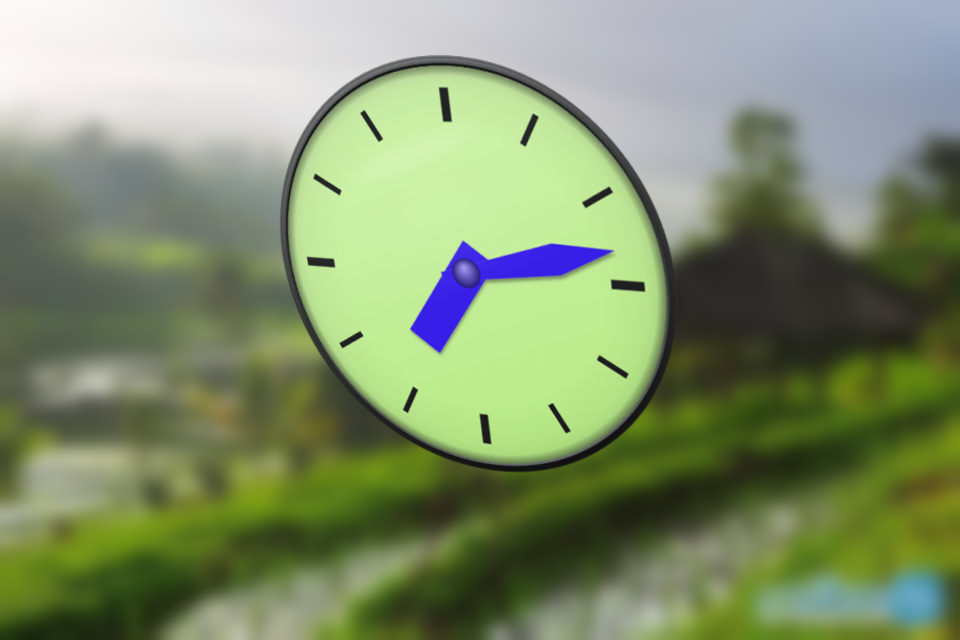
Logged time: 7,13
